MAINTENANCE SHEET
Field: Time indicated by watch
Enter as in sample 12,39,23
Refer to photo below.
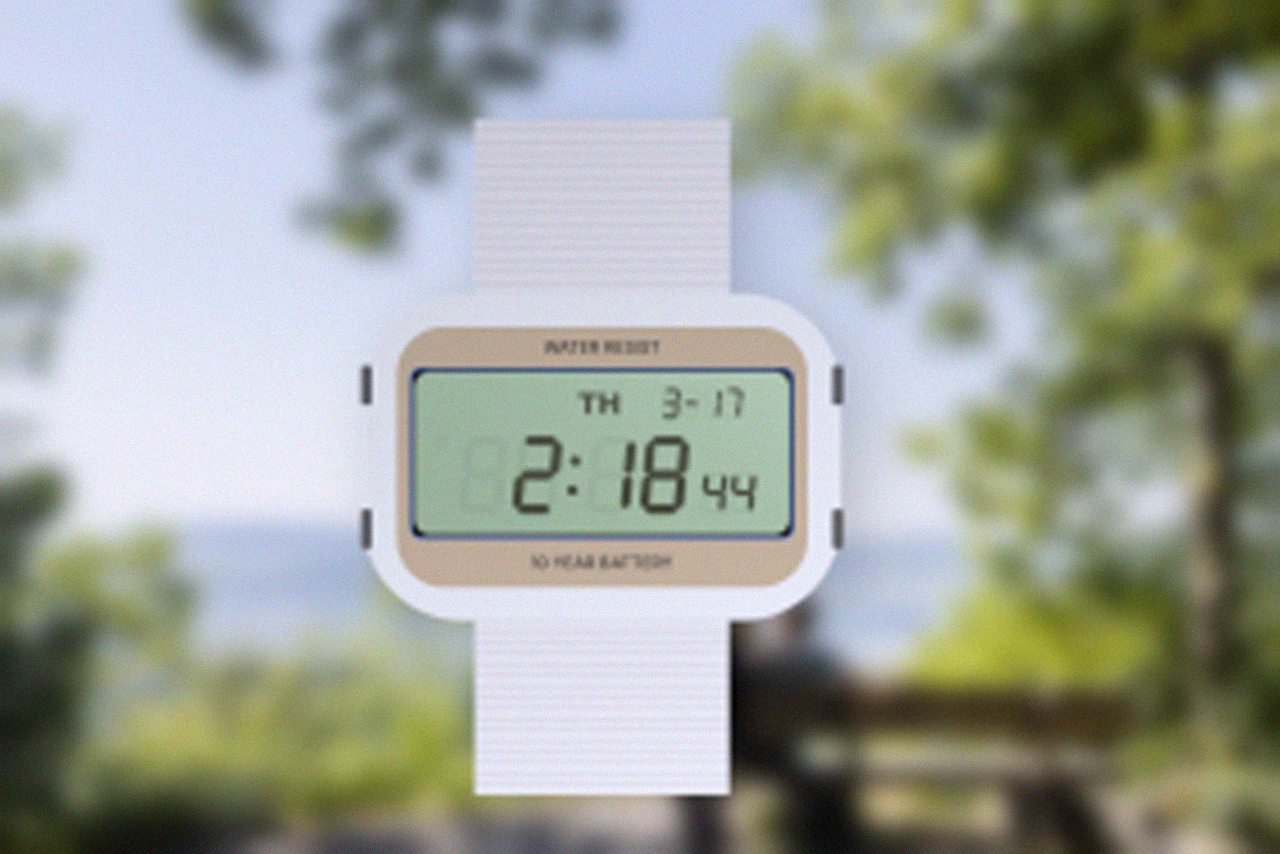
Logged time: 2,18,44
